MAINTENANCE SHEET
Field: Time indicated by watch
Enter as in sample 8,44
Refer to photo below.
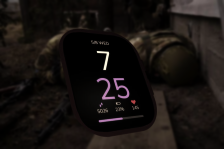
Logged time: 7,25
